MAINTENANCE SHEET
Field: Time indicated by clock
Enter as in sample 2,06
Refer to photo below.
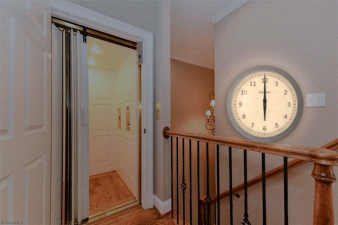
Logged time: 6,00
